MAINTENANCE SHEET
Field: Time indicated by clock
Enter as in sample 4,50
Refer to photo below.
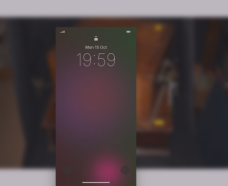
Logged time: 19,59
